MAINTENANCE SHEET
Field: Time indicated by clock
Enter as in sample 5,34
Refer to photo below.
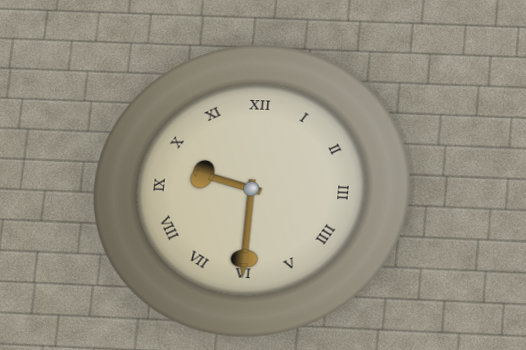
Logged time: 9,30
